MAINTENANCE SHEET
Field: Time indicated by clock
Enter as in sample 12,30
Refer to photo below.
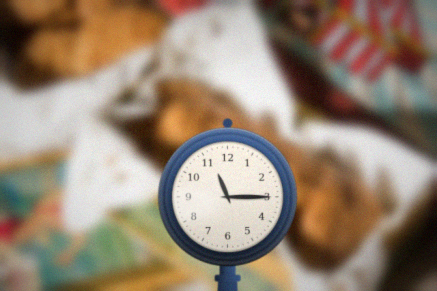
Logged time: 11,15
